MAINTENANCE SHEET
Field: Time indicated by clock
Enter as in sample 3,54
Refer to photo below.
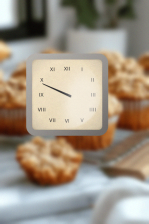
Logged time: 9,49
